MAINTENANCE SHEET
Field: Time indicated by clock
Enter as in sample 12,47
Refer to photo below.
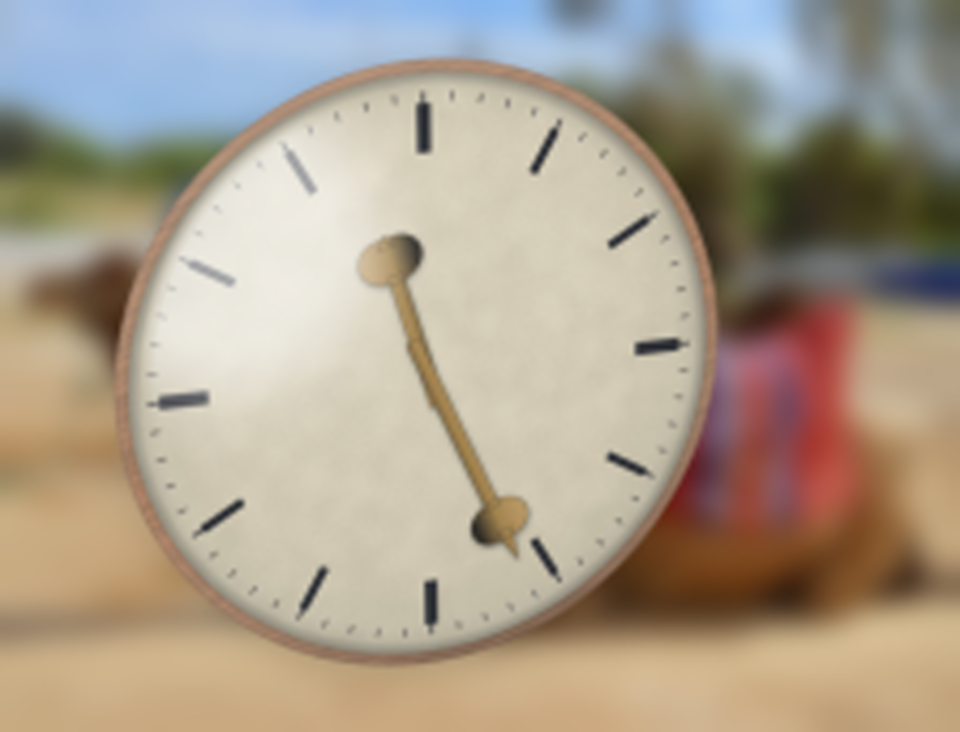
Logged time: 11,26
